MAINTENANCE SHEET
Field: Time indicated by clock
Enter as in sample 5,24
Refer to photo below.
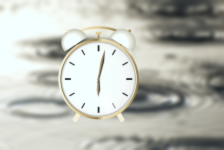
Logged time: 6,02
